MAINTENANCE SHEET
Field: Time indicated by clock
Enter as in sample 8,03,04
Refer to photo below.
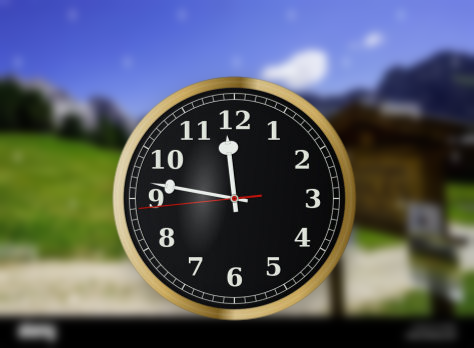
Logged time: 11,46,44
